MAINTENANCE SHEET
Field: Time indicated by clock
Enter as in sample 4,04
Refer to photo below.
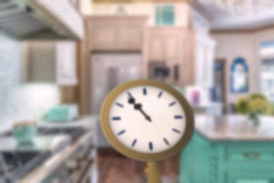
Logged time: 10,54
